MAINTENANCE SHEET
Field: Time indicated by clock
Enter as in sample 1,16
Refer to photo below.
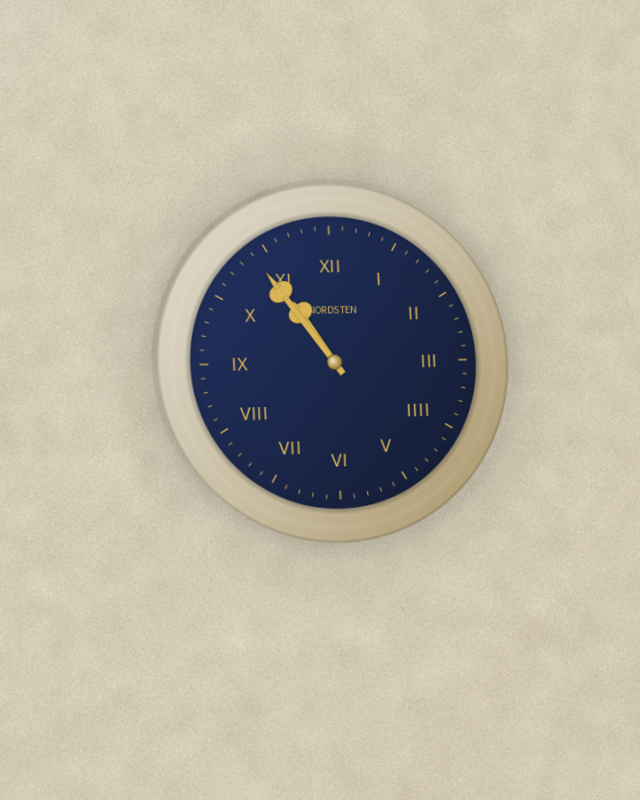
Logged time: 10,54
